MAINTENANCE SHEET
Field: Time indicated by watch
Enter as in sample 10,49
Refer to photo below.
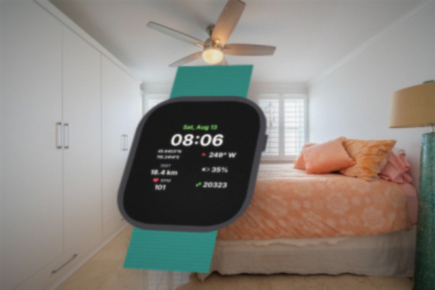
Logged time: 8,06
